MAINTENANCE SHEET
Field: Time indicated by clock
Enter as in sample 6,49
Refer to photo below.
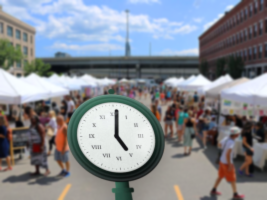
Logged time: 5,01
